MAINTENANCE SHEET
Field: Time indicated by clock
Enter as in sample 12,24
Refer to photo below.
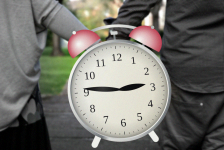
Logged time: 2,46
